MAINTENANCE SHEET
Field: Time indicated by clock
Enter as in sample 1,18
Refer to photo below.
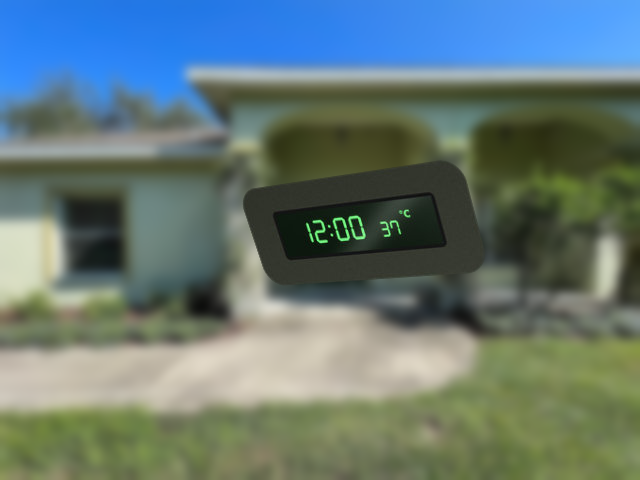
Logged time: 12,00
